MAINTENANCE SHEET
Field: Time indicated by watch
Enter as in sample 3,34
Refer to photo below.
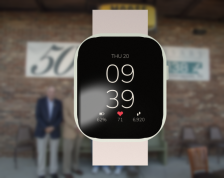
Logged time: 9,39
